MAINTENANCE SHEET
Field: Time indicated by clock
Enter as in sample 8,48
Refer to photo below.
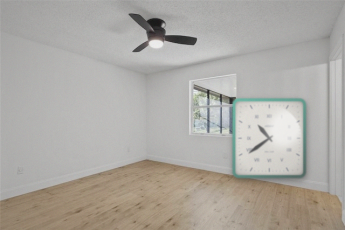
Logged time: 10,39
